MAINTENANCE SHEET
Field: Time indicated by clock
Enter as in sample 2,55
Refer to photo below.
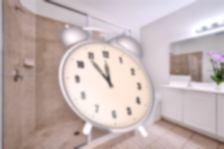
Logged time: 11,54
